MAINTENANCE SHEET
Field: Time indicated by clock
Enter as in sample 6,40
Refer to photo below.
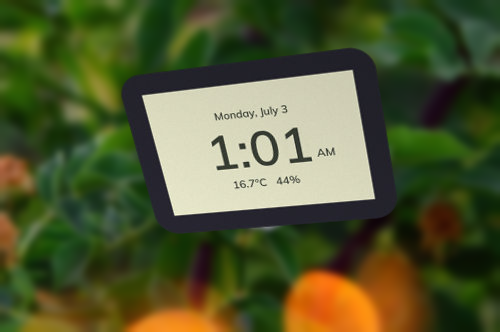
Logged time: 1,01
